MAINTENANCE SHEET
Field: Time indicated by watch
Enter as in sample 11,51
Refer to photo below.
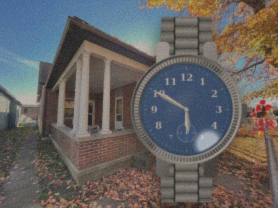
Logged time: 5,50
